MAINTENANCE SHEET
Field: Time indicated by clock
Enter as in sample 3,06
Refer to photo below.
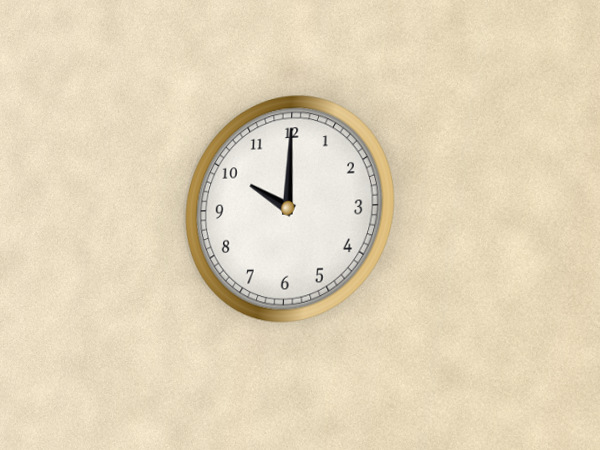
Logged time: 10,00
